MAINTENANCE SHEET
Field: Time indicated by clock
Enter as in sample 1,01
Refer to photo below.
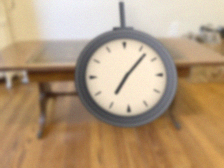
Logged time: 7,07
